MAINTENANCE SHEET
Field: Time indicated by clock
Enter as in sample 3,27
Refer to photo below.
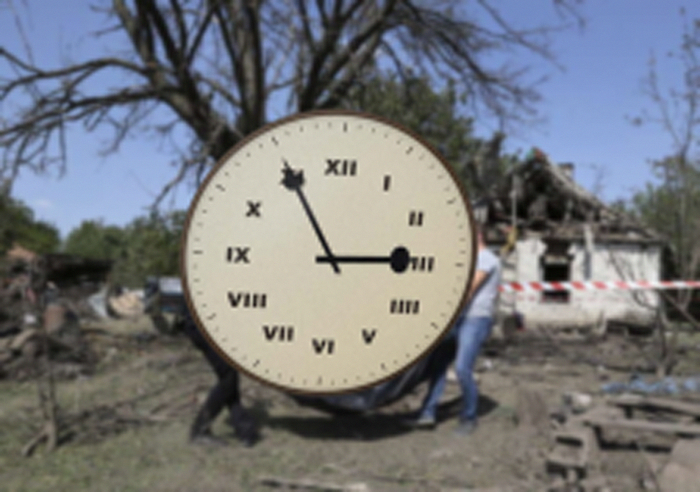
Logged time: 2,55
